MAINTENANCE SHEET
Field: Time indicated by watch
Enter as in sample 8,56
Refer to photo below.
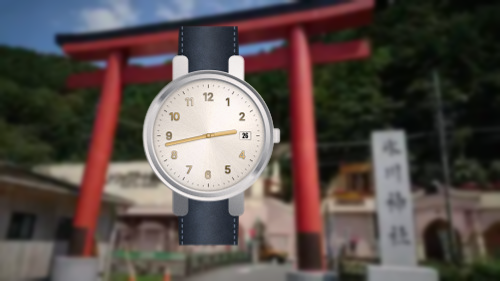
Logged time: 2,43
